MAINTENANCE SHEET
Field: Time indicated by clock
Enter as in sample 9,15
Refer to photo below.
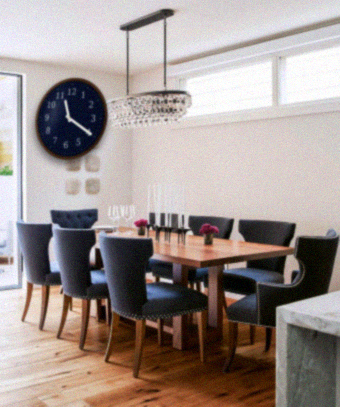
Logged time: 11,20
